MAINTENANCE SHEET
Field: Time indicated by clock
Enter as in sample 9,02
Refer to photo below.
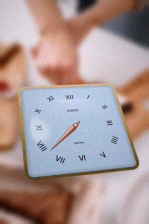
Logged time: 7,38
